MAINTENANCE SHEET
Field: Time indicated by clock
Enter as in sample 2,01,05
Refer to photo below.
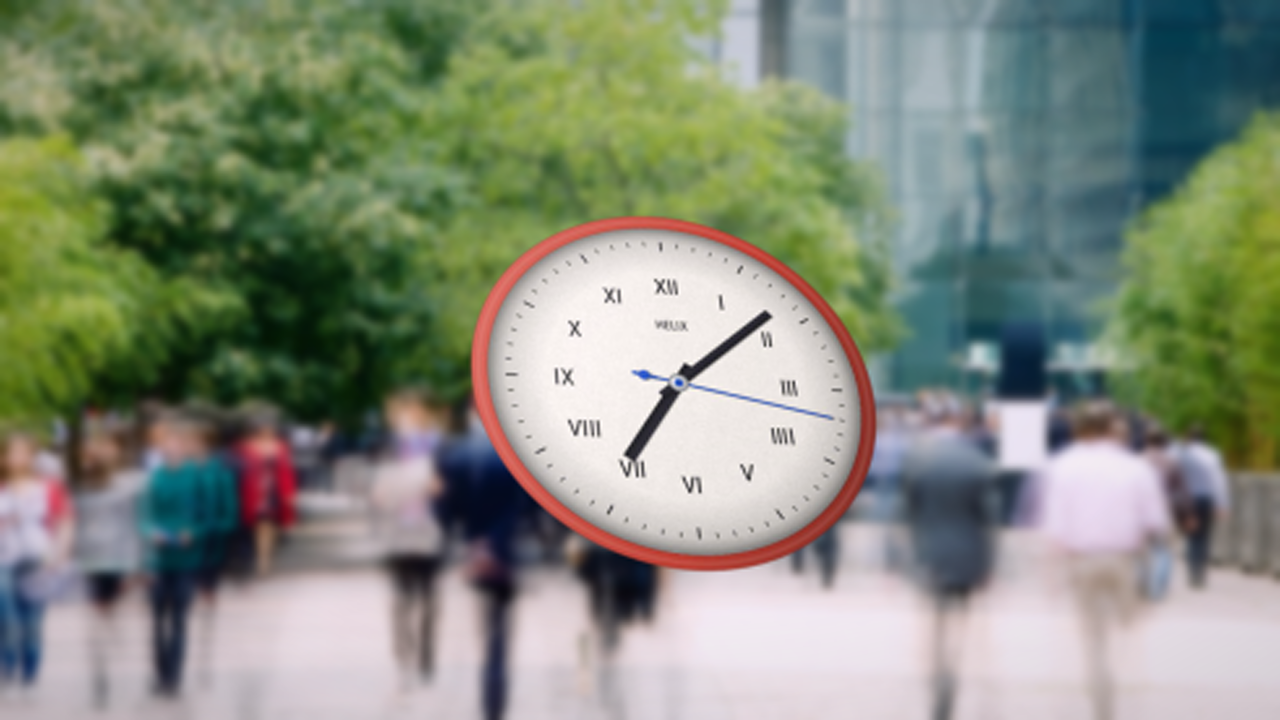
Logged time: 7,08,17
